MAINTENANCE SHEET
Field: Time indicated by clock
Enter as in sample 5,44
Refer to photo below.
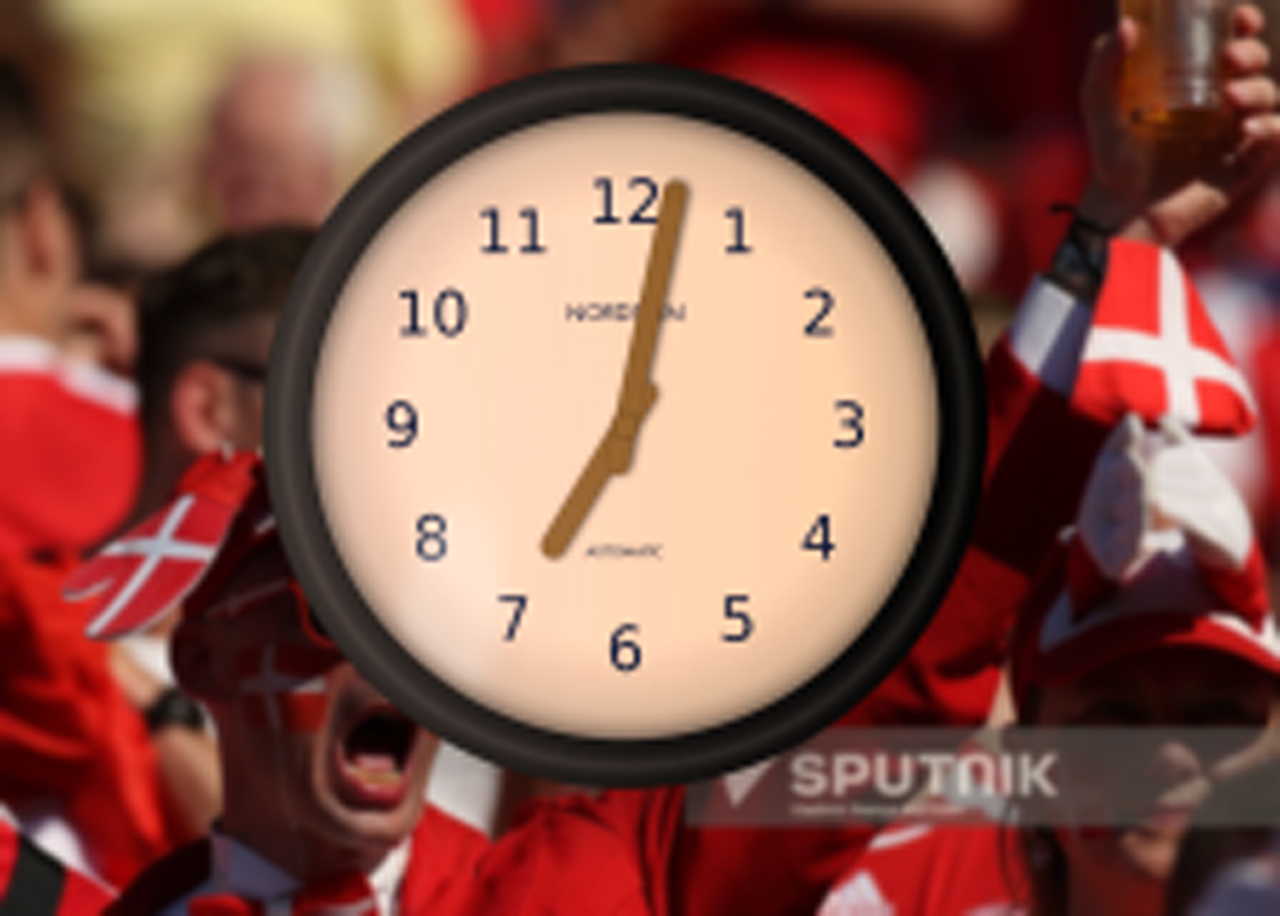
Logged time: 7,02
